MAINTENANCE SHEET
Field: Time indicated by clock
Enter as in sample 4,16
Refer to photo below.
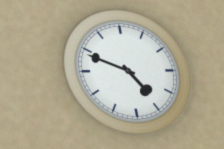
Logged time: 4,49
